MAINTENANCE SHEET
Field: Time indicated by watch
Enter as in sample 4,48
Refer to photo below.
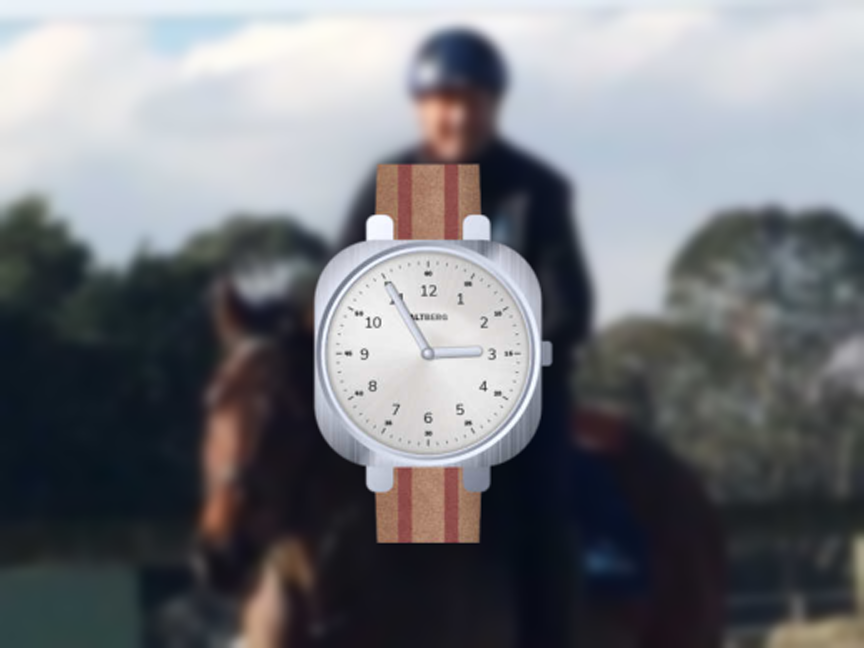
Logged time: 2,55
